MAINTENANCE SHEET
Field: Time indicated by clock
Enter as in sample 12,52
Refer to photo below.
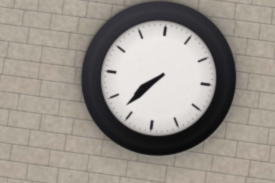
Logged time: 7,37
